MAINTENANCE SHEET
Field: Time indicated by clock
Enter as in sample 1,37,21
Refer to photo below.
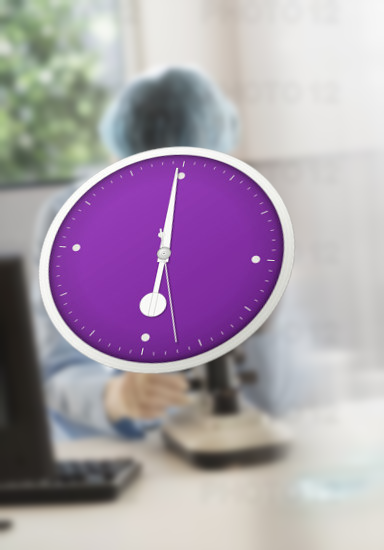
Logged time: 5,59,27
